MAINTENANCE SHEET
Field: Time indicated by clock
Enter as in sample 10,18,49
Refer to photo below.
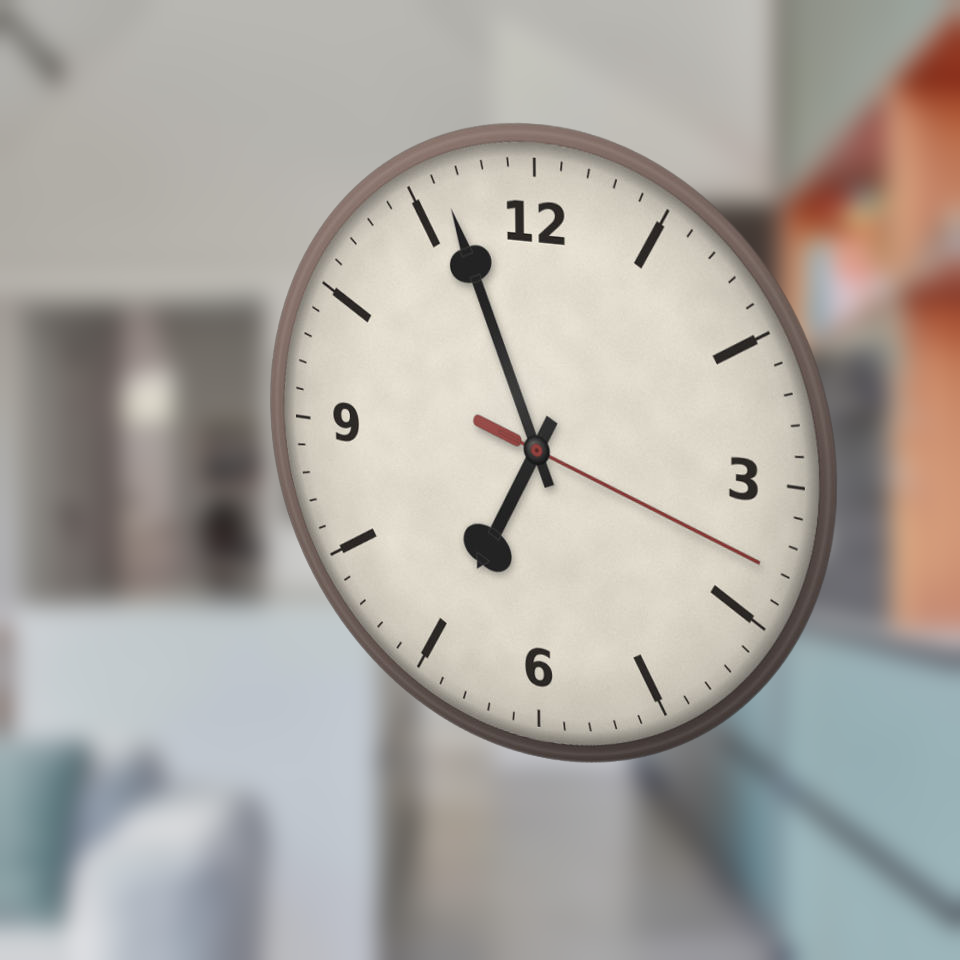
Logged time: 6,56,18
